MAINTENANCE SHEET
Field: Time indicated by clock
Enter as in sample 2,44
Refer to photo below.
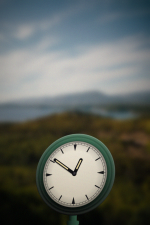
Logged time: 12,51
